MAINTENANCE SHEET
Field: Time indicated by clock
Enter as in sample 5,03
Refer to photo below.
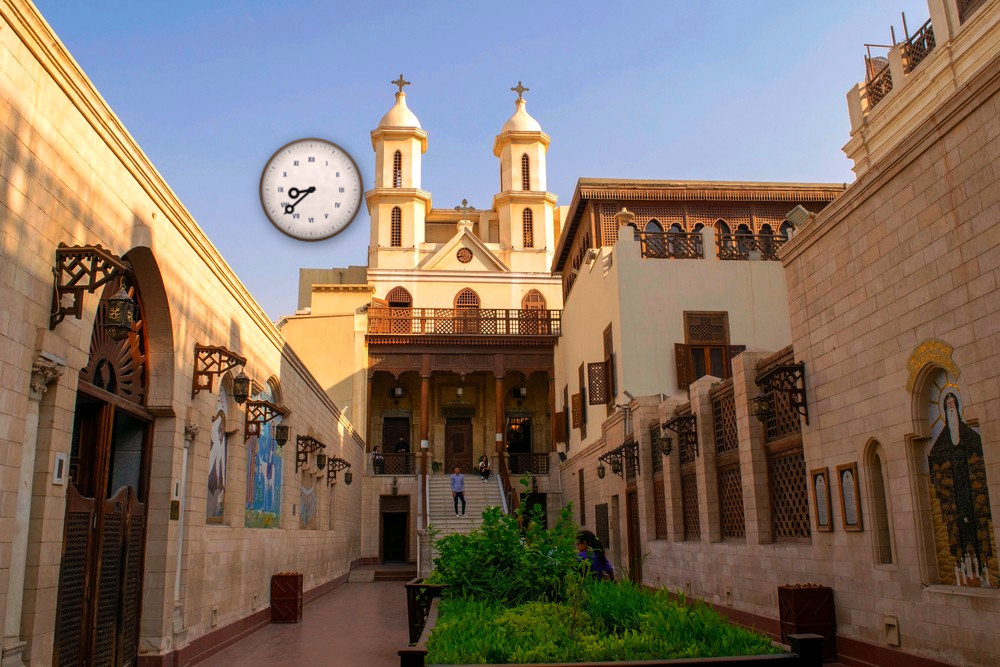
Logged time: 8,38
